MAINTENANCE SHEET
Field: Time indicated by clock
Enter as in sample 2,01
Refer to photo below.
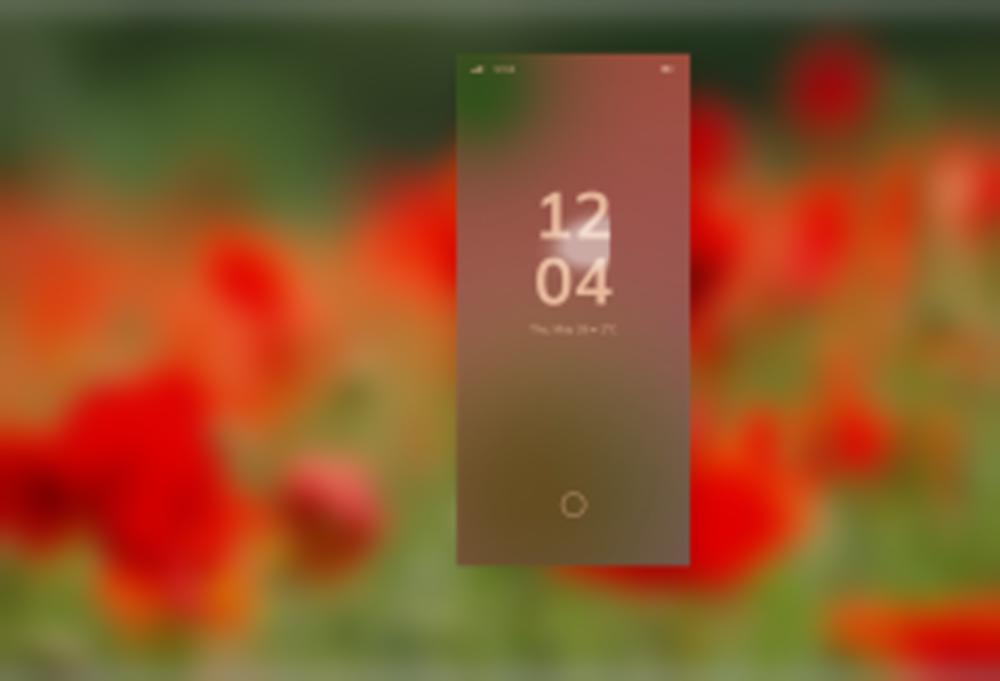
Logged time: 12,04
